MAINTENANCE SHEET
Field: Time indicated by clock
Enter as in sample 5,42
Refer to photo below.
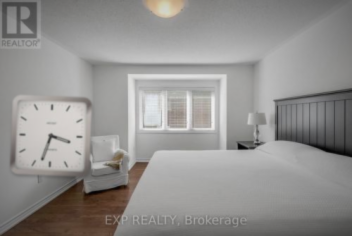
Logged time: 3,33
